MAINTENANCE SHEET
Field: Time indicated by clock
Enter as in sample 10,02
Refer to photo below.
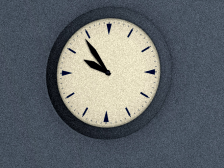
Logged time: 9,54
